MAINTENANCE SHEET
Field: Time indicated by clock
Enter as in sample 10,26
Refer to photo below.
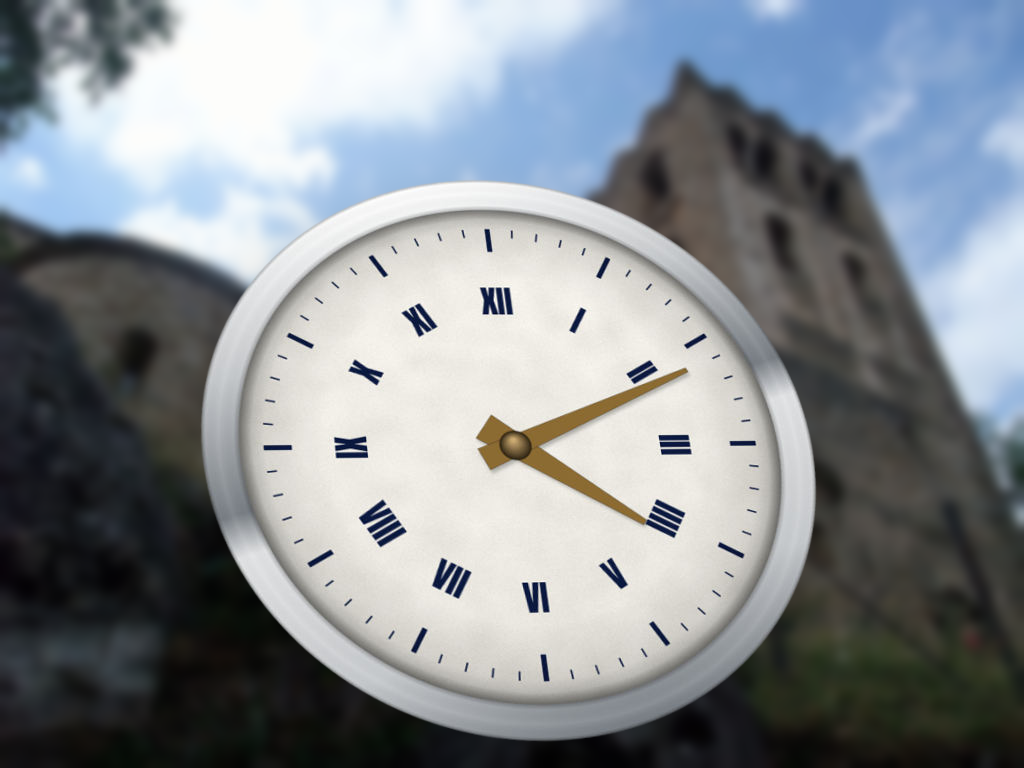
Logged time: 4,11
